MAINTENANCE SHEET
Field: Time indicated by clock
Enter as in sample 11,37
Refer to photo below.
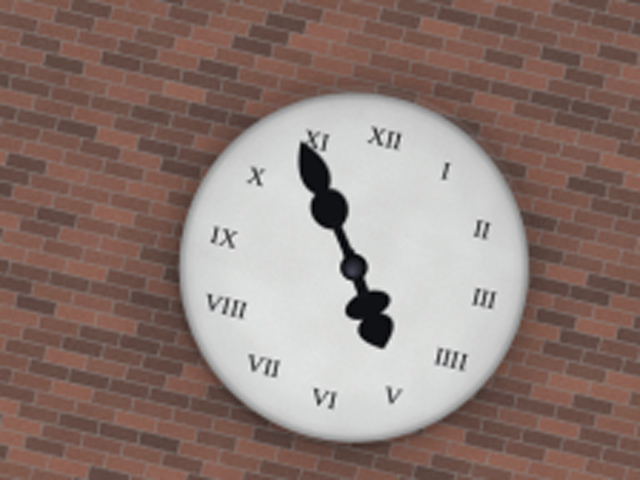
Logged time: 4,54
